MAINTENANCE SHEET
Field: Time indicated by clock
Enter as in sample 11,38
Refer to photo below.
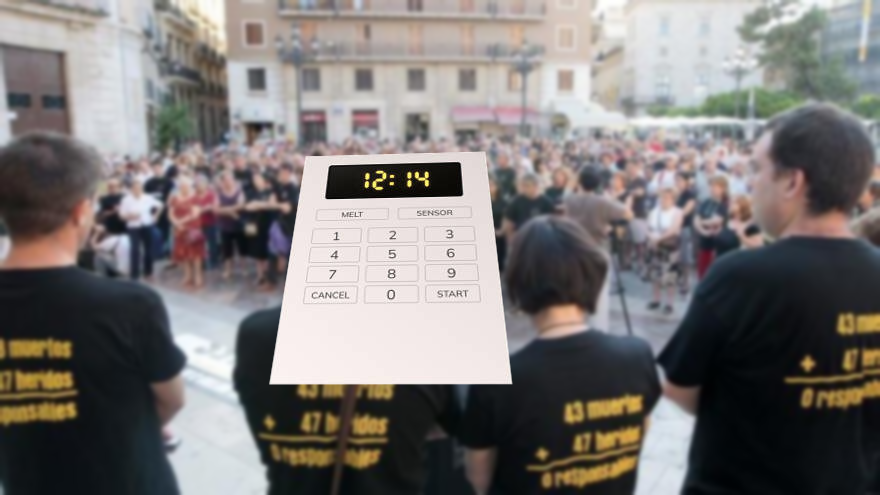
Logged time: 12,14
